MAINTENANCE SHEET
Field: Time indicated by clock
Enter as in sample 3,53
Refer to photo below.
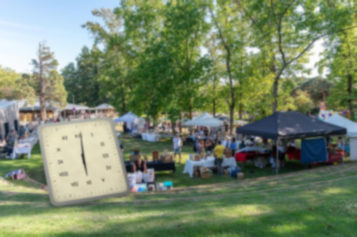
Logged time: 6,01
